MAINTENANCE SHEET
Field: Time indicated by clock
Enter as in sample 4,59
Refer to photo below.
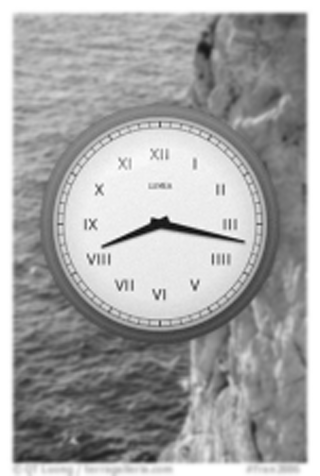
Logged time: 8,17
